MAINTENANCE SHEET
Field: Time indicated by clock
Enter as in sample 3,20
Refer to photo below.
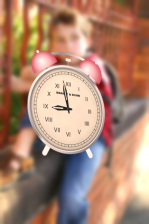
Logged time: 8,58
